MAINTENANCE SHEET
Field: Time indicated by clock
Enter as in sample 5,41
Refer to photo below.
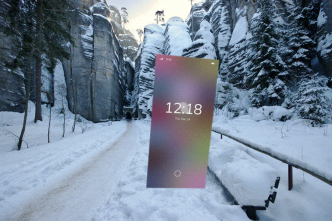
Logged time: 12,18
